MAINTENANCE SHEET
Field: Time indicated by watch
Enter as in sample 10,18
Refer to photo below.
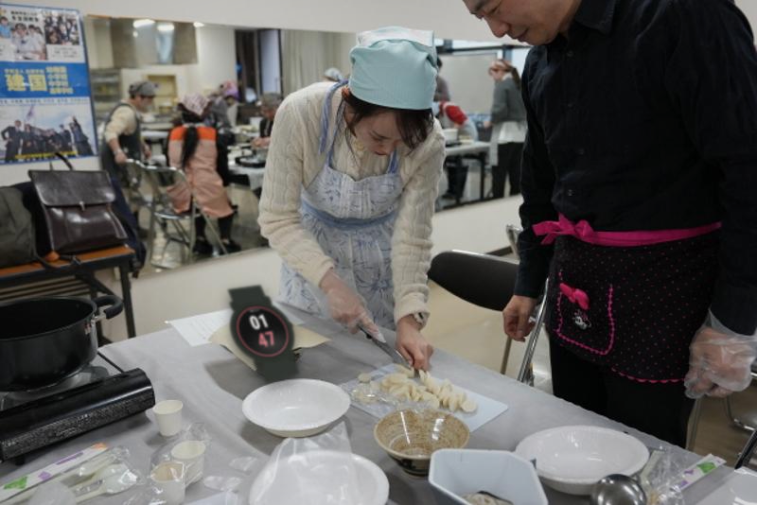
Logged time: 1,47
